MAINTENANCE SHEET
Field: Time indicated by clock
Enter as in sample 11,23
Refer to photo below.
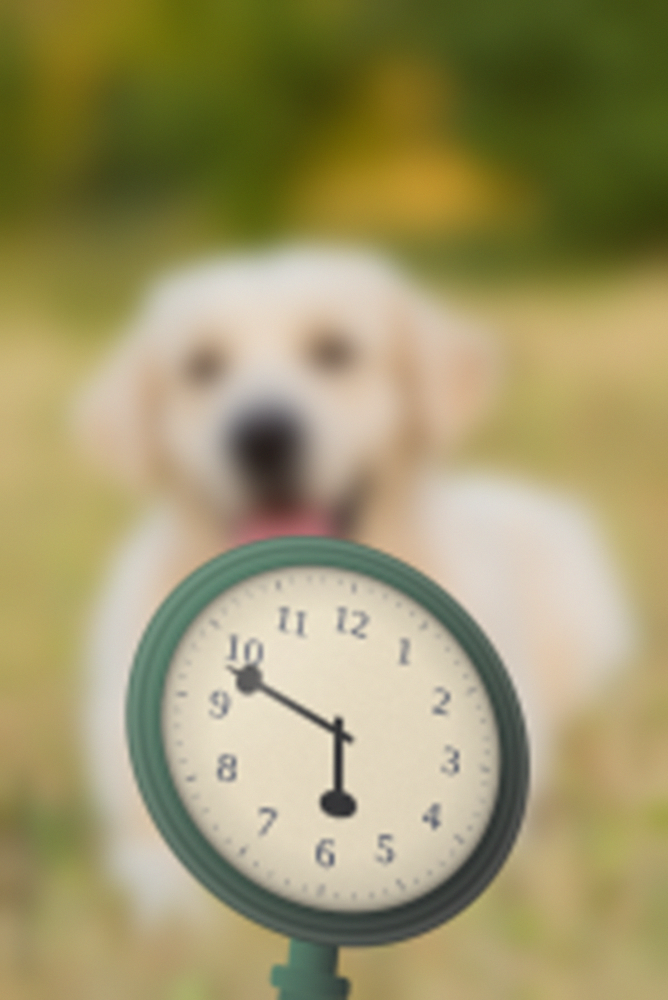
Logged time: 5,48
